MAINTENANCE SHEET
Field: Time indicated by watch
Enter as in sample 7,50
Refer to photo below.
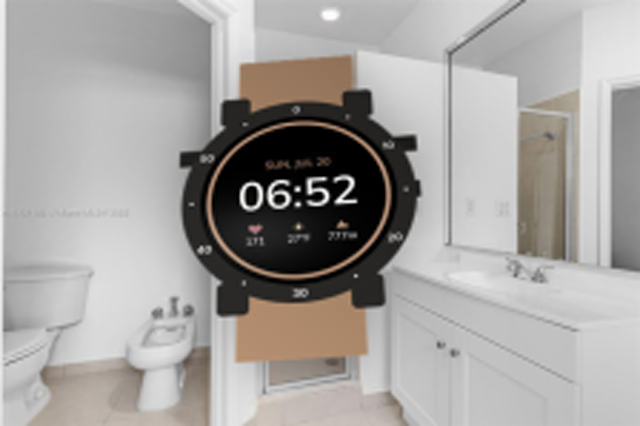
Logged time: 6,52
